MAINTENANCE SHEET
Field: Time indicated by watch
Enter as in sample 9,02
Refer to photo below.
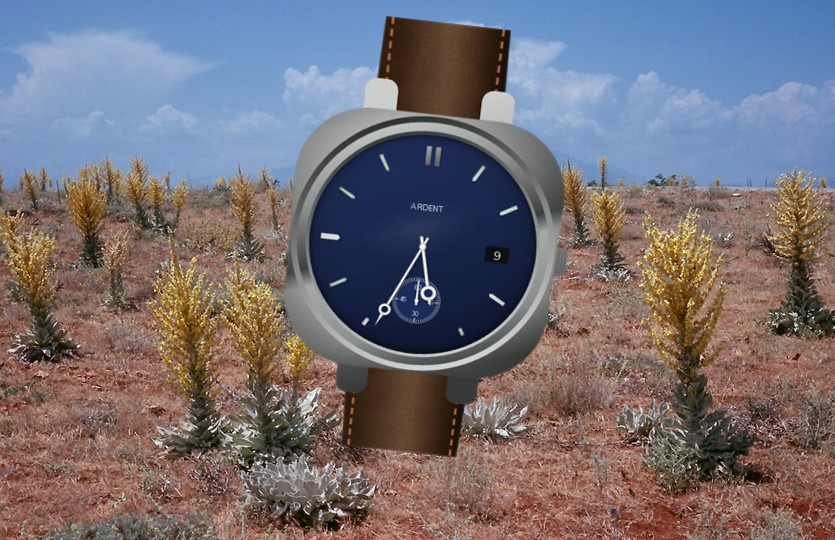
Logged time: 5,34
